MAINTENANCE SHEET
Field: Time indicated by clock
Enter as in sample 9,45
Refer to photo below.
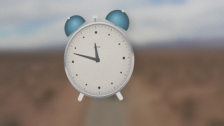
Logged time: 11,48
